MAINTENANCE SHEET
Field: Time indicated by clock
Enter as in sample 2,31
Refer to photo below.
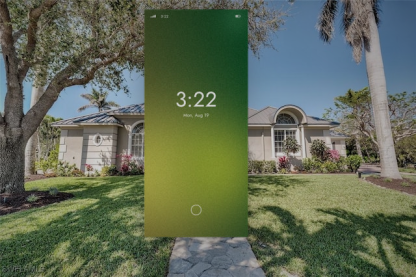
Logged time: 3,22
